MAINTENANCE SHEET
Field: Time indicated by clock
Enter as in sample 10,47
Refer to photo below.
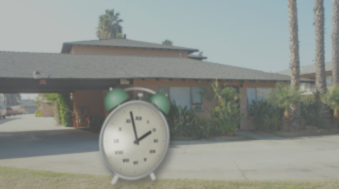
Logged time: 1,57
